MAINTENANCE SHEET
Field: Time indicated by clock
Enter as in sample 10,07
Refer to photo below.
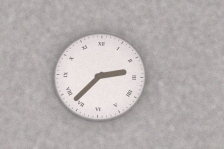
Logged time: 2,37
